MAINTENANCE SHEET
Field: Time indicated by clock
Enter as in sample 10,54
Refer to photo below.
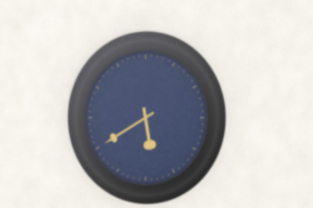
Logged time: 5,40
